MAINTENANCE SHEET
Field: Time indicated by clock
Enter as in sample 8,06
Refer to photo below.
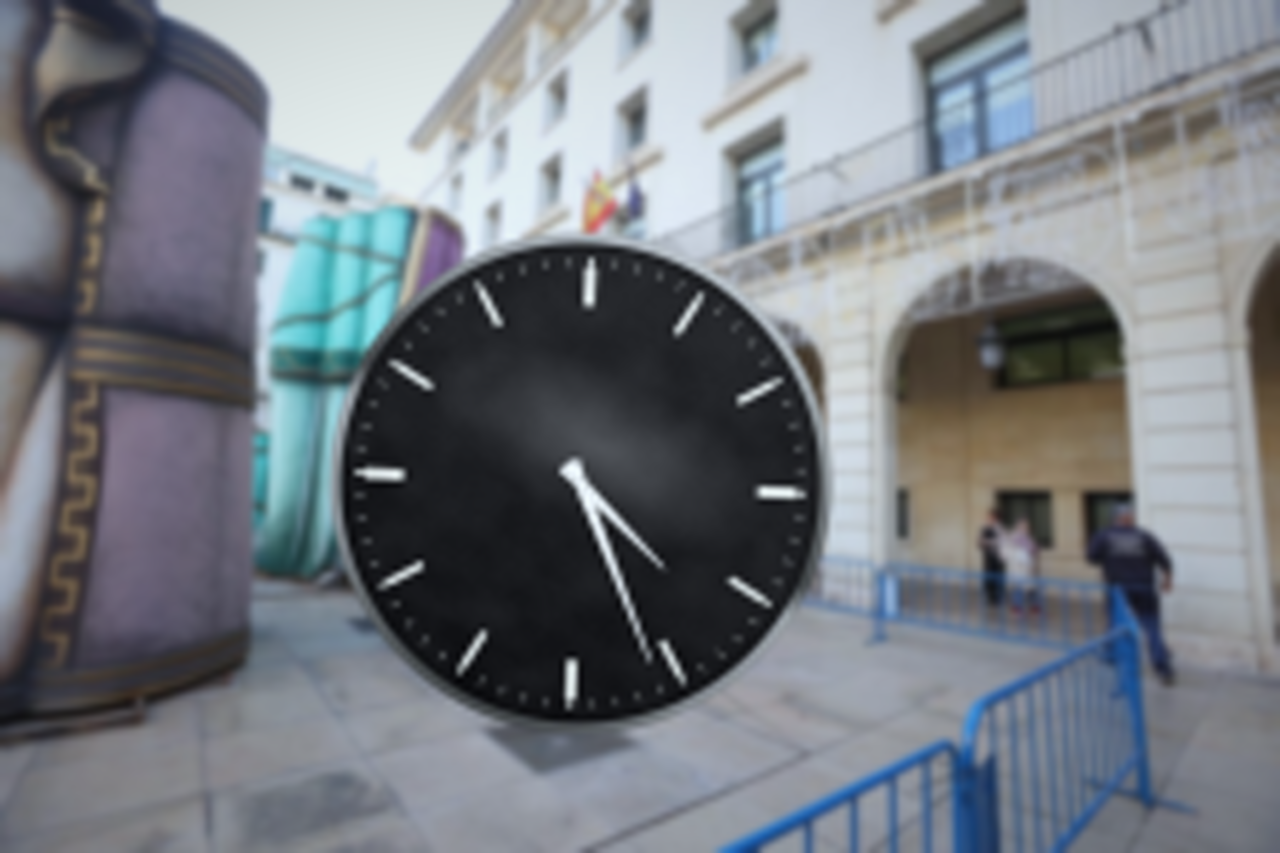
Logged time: 4,26
